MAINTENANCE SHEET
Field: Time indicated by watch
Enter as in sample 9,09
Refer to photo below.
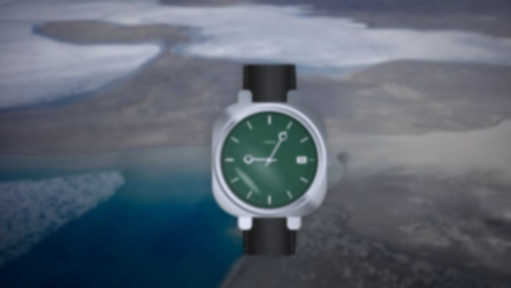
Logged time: 9,05
